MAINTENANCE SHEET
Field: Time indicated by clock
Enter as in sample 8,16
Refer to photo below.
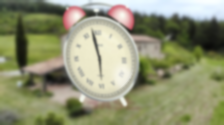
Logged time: 5,58
